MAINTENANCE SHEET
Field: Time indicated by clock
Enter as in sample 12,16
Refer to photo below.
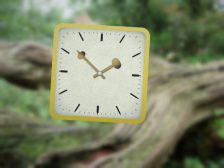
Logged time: 1,52
